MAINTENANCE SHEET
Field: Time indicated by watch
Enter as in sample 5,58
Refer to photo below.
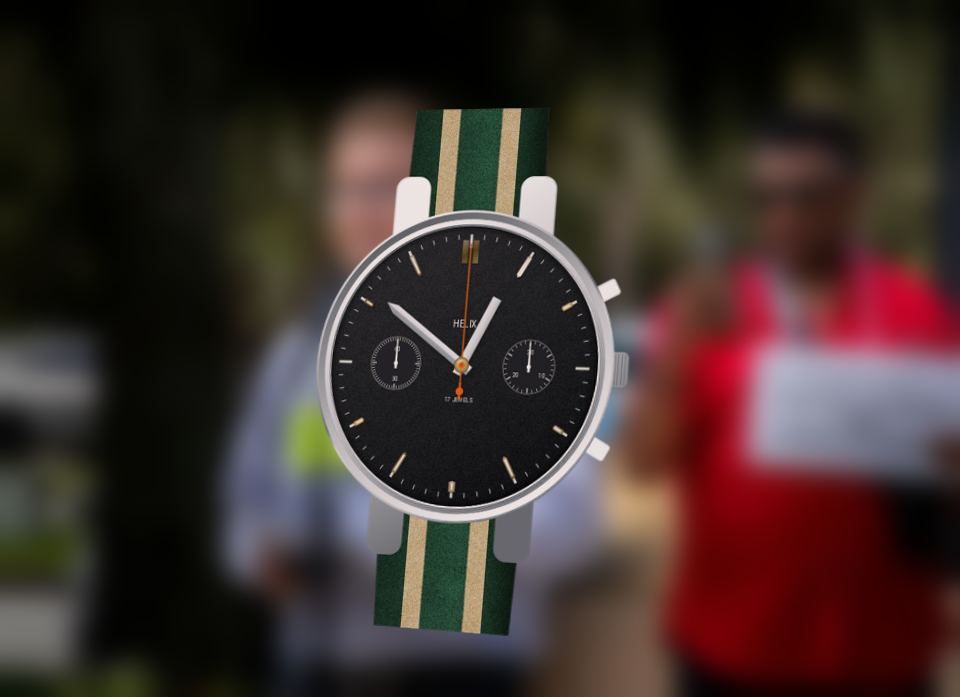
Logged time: 12,51
